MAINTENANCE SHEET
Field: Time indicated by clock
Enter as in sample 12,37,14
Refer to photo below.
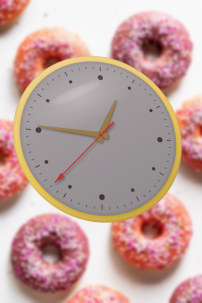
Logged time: 12,45,37
